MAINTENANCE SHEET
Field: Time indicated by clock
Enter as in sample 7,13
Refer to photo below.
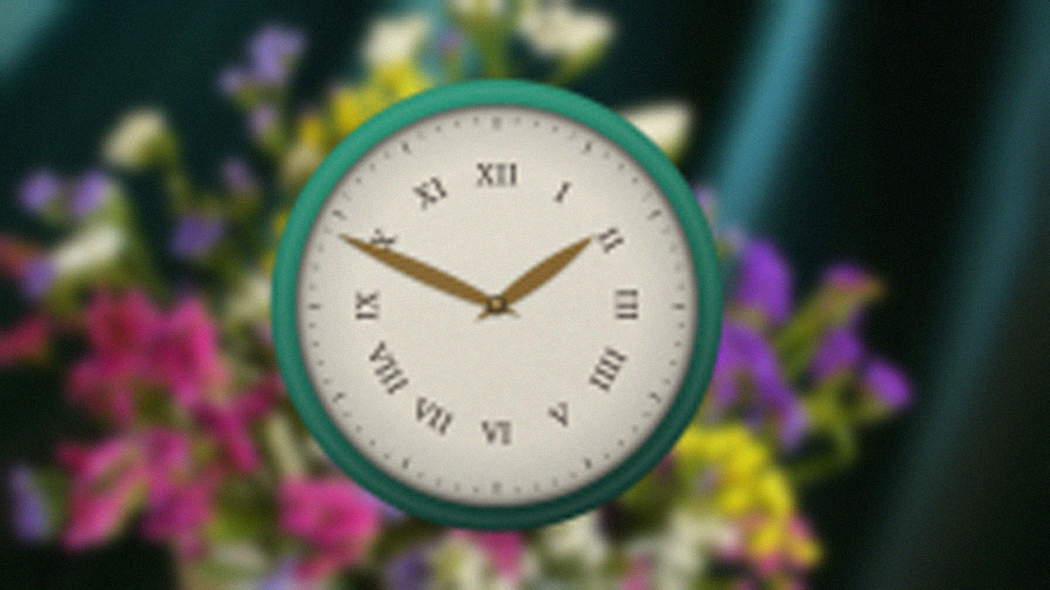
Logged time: 1,49
